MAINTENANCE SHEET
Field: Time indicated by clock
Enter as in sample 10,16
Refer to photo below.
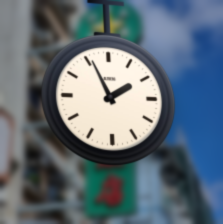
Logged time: 1,56
